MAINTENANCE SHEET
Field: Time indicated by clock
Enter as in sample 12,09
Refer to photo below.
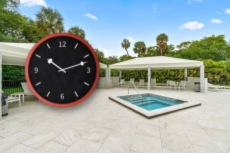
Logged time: 10,12
